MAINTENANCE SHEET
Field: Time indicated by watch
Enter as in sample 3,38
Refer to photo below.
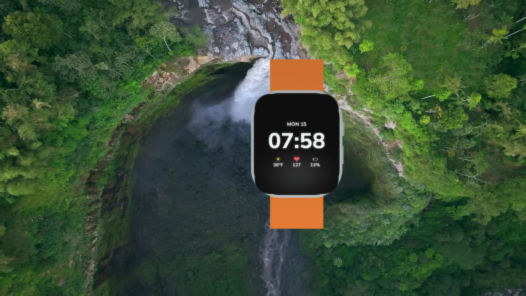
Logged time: 7,58
